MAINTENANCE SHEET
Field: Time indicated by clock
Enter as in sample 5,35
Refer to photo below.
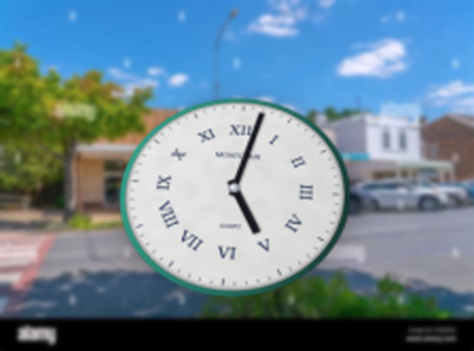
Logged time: 5,02
